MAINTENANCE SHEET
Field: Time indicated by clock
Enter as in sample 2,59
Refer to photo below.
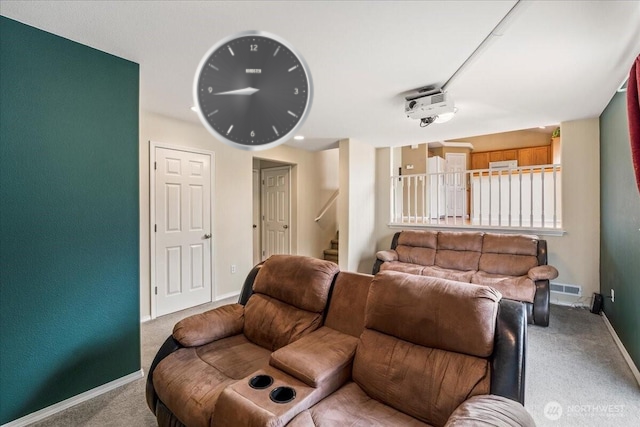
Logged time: 8,44
